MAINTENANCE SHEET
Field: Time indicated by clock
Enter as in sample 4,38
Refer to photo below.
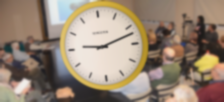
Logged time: 9,12
